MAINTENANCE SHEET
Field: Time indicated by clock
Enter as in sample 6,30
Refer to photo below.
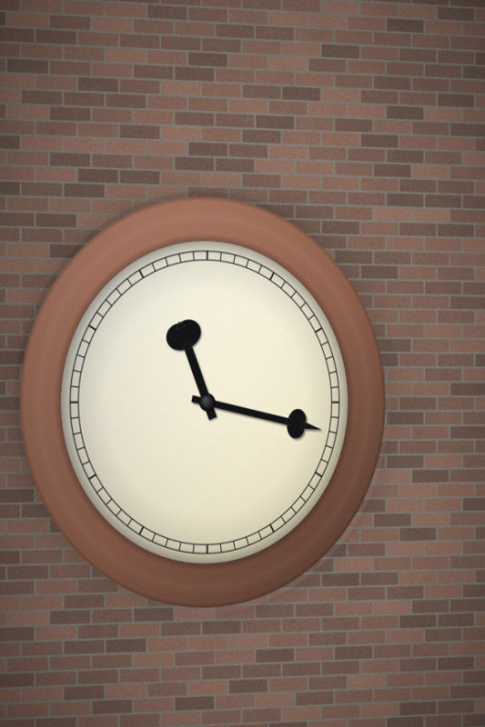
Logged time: 11,17
